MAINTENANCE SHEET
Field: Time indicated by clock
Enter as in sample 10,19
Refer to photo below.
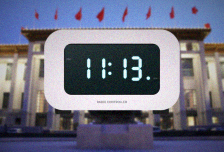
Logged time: 11,13
